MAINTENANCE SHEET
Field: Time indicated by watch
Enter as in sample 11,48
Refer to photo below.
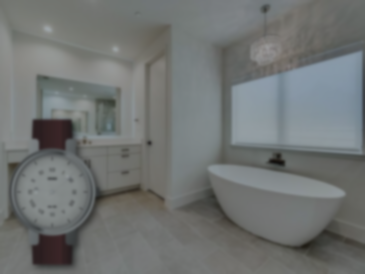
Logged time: 9,08
